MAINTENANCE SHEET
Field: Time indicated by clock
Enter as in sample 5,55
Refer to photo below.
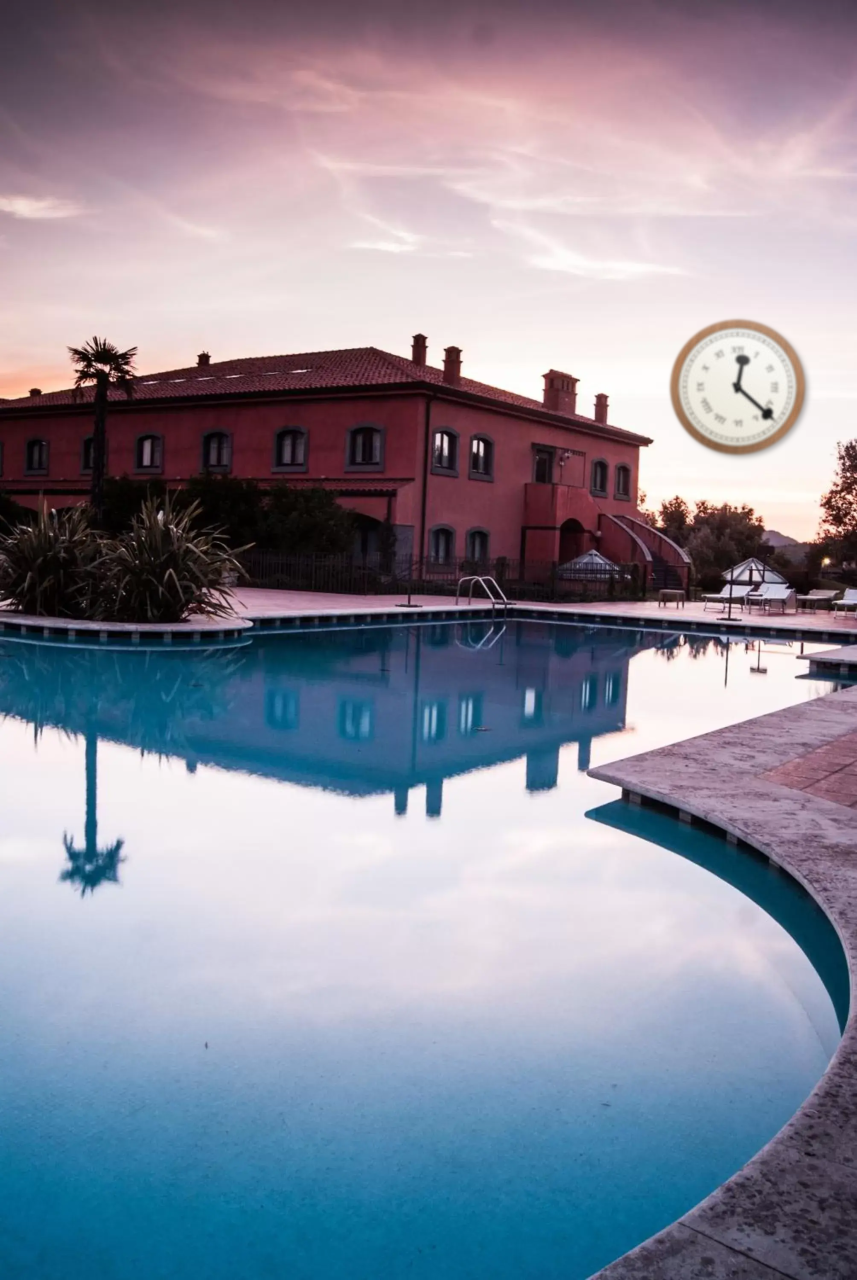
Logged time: 12,22
